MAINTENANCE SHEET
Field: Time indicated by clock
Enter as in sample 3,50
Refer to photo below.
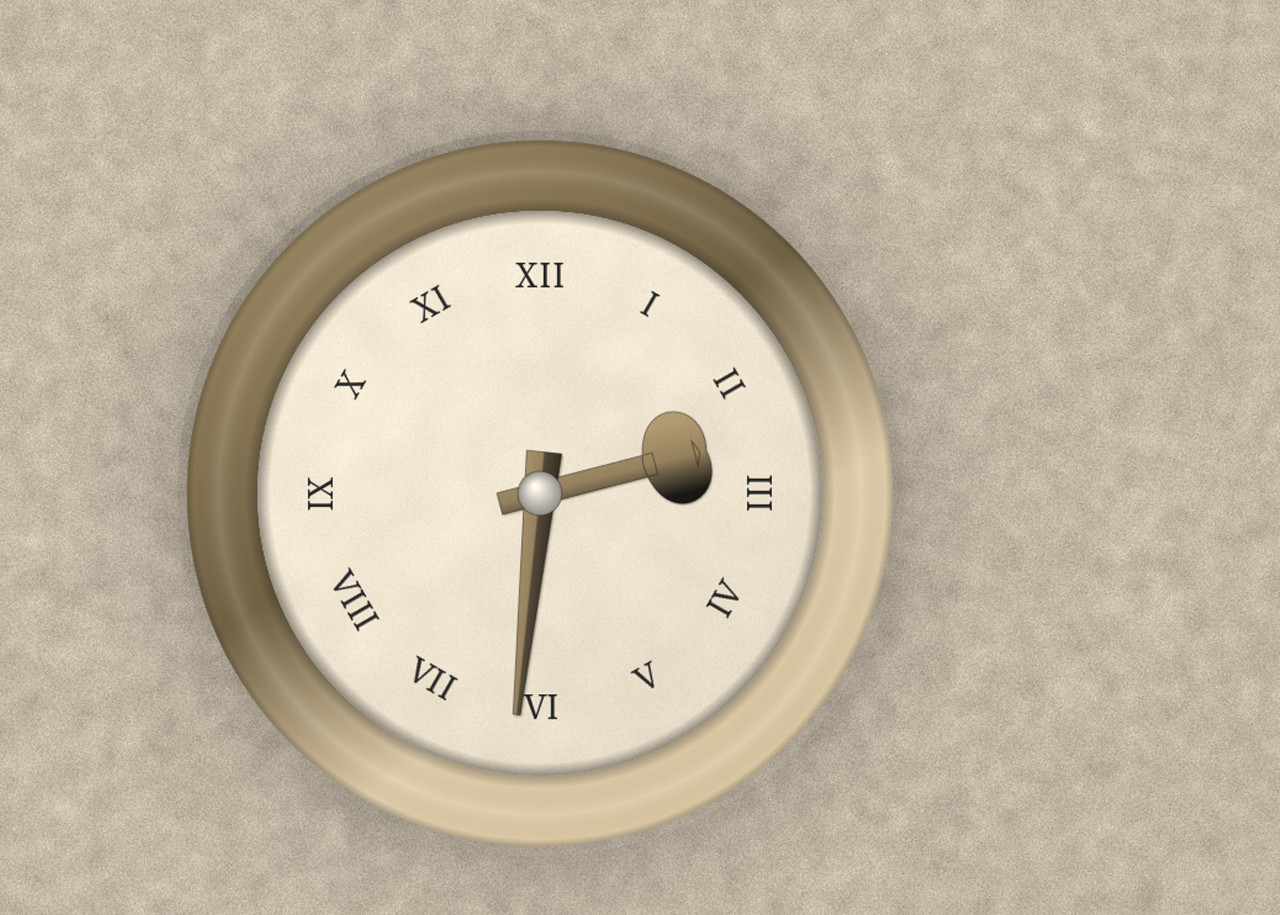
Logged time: 2,31
